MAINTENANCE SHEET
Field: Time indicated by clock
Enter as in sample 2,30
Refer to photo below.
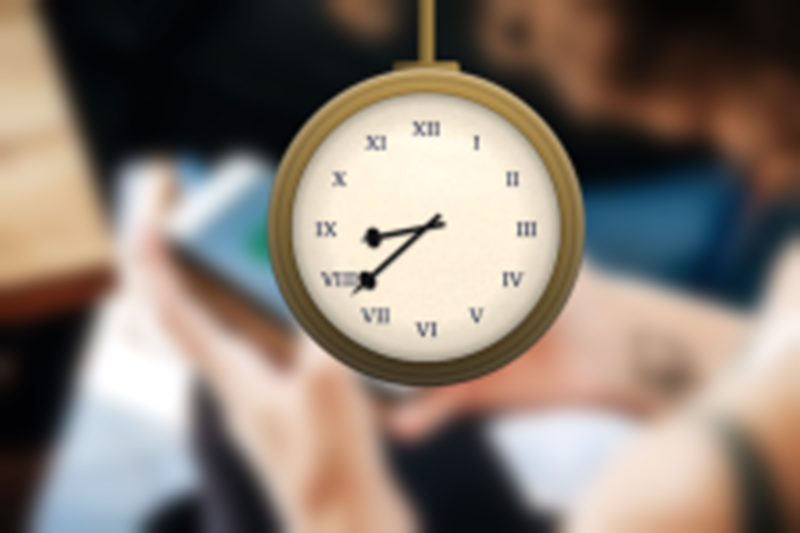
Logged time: 8,38
